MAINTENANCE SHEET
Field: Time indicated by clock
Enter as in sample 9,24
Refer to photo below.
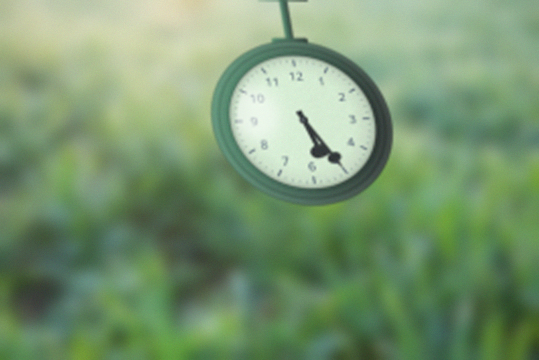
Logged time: 5,25
